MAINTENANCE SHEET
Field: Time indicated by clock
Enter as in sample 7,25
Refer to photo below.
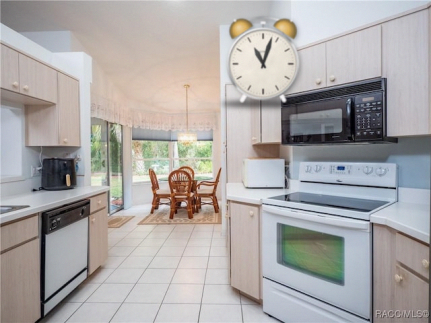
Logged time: 11,03
